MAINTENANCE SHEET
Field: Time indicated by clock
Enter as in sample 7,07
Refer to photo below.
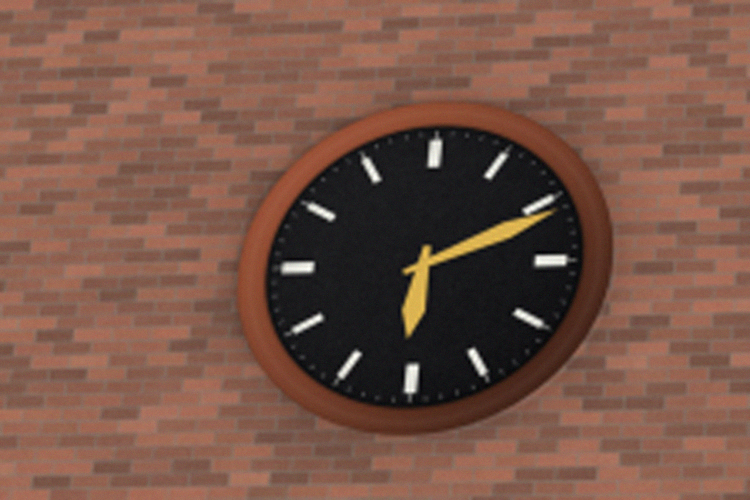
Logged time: 6,11
